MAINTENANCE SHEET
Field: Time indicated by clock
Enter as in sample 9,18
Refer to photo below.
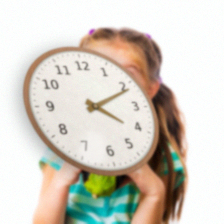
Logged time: 4,11
